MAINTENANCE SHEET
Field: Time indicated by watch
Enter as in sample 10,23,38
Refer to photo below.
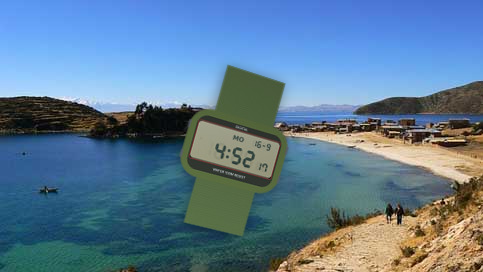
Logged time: 4,52,17
